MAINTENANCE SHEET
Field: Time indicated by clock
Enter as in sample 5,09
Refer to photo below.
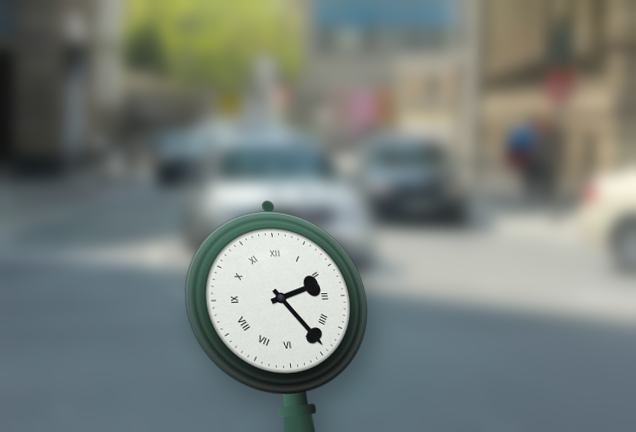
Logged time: 2,24
